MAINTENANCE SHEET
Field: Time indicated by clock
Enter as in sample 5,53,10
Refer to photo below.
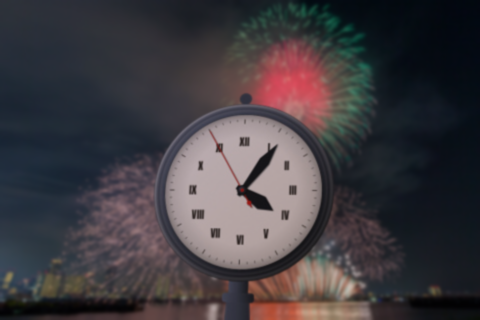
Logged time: 4,05,55
